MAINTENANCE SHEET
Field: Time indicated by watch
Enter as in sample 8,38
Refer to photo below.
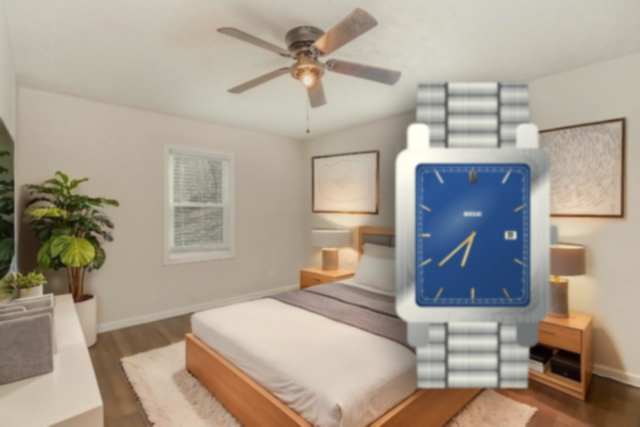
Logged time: 6,38
